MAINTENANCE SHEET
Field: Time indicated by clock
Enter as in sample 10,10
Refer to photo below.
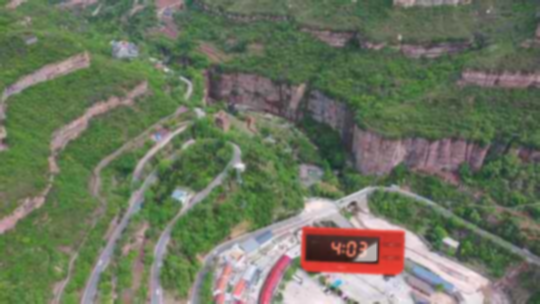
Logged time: 4,03
